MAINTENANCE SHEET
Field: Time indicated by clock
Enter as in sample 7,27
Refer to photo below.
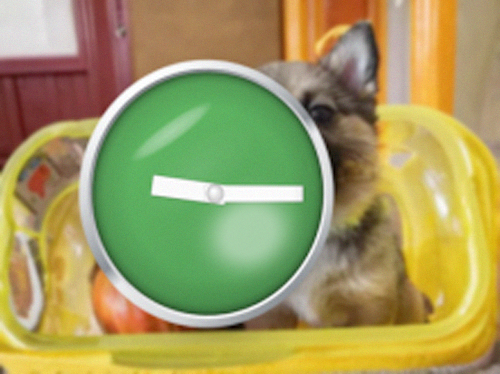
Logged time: 9,15
